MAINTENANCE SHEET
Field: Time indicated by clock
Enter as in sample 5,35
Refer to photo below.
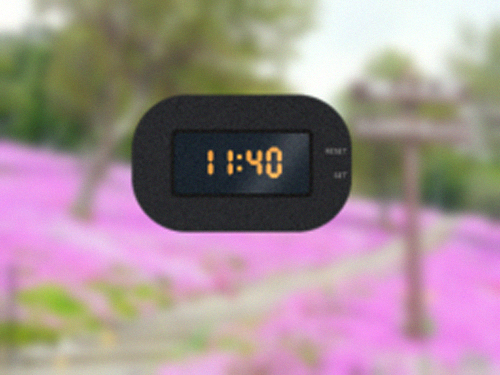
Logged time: 11,40
